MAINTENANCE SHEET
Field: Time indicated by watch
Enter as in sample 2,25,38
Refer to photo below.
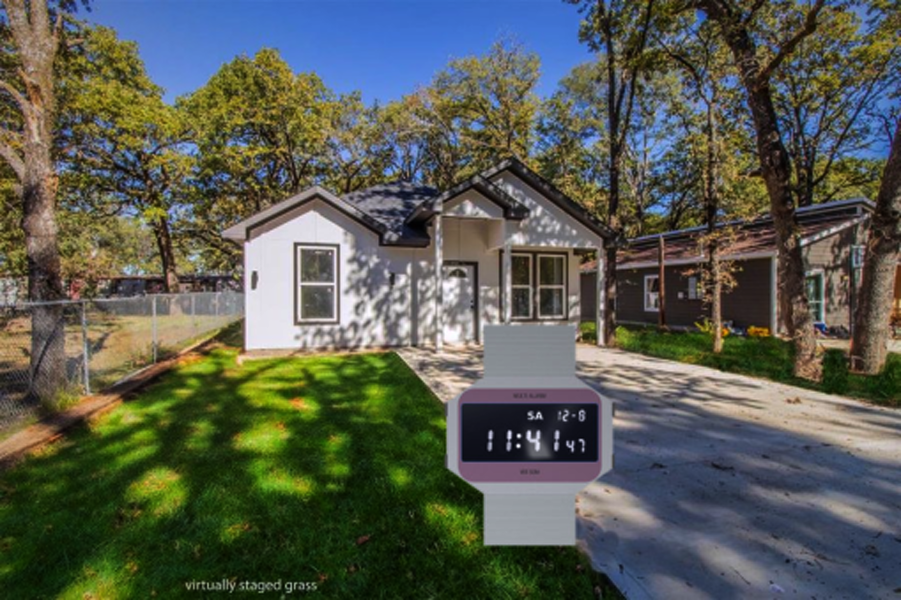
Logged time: 11,41,47
